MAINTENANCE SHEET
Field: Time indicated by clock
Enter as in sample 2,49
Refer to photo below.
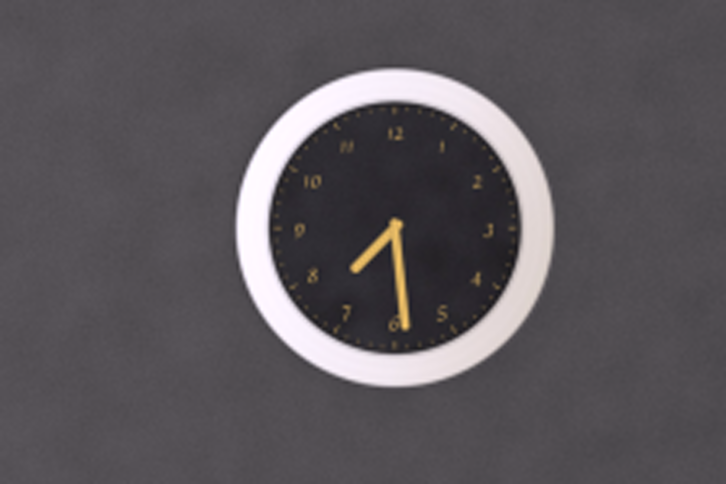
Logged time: 7,29
